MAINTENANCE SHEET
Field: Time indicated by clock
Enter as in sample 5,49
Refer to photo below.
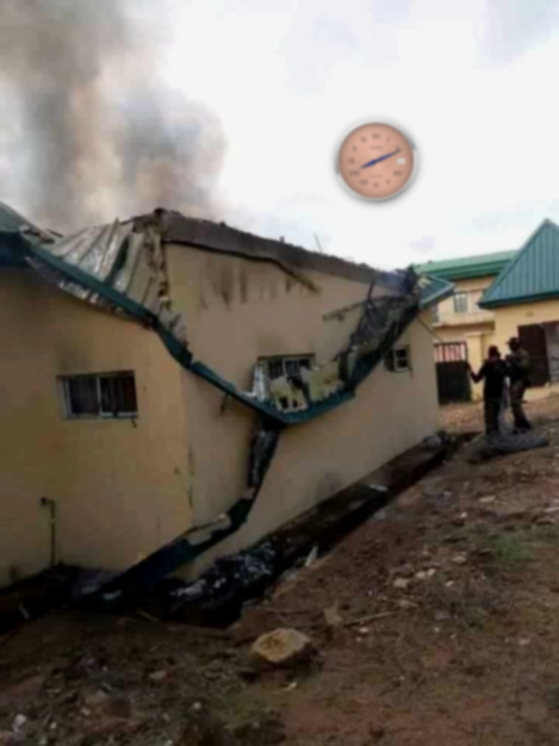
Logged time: 8,11
